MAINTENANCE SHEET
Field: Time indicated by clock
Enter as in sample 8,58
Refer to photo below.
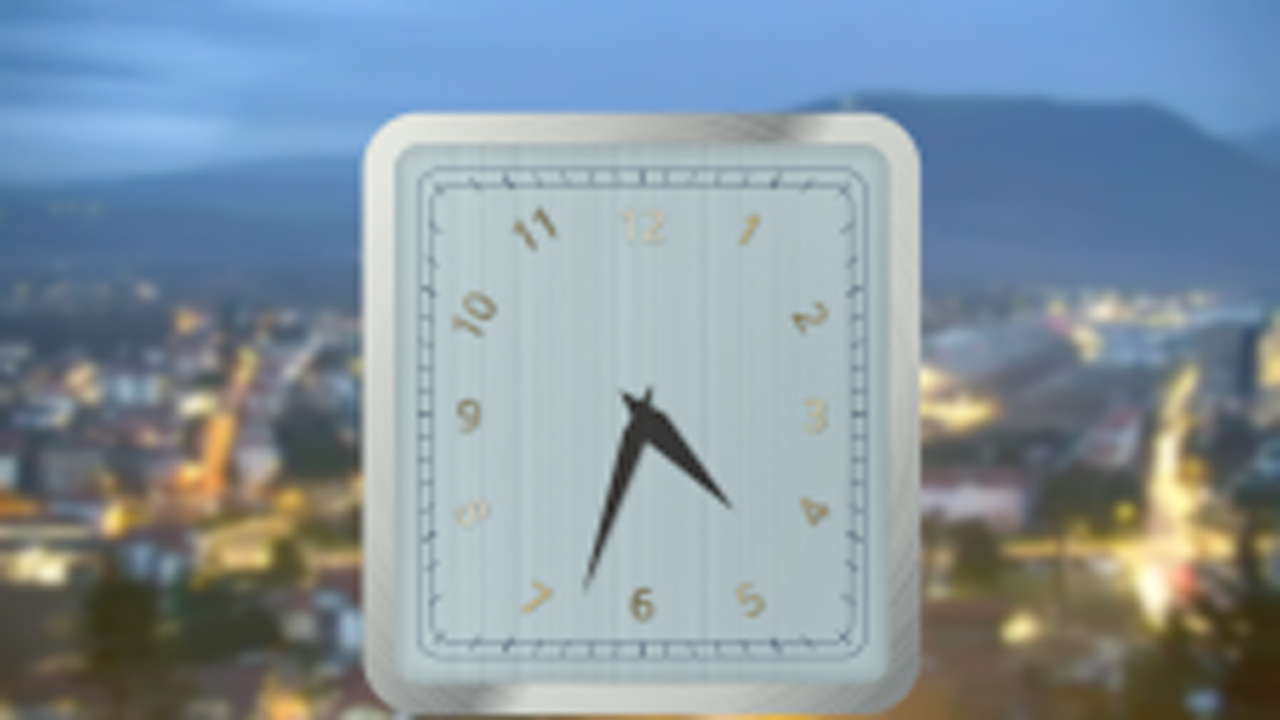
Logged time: 4,33
